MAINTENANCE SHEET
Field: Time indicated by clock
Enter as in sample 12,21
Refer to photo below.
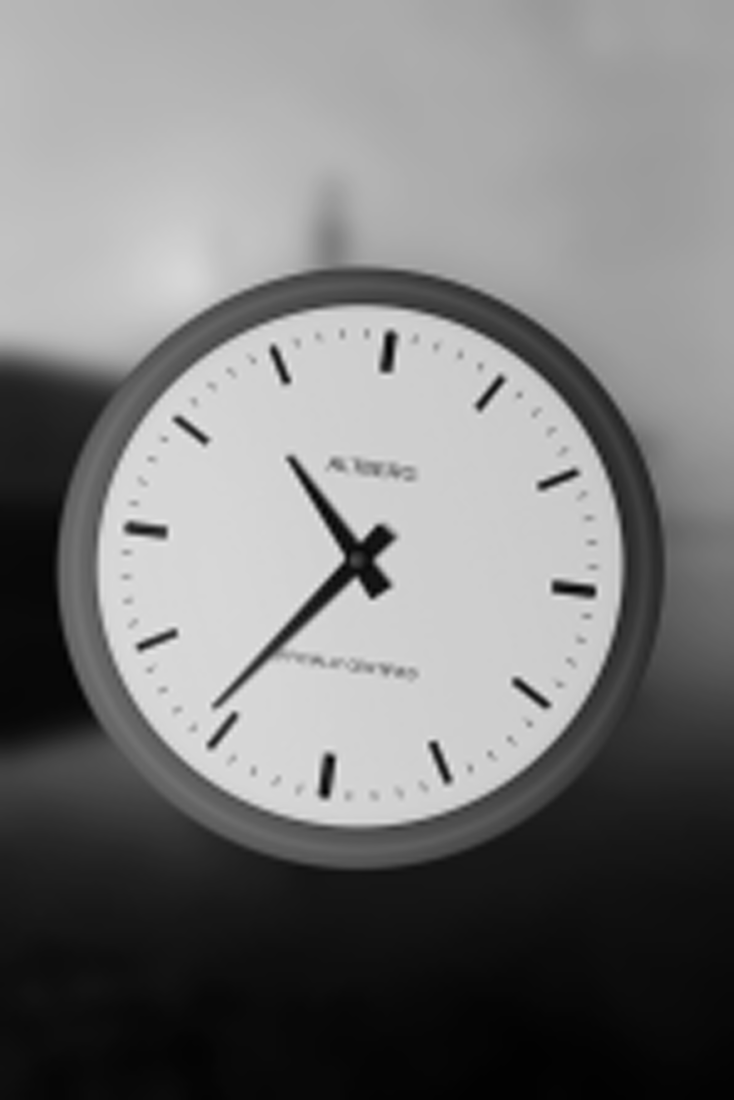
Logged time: 10,36
